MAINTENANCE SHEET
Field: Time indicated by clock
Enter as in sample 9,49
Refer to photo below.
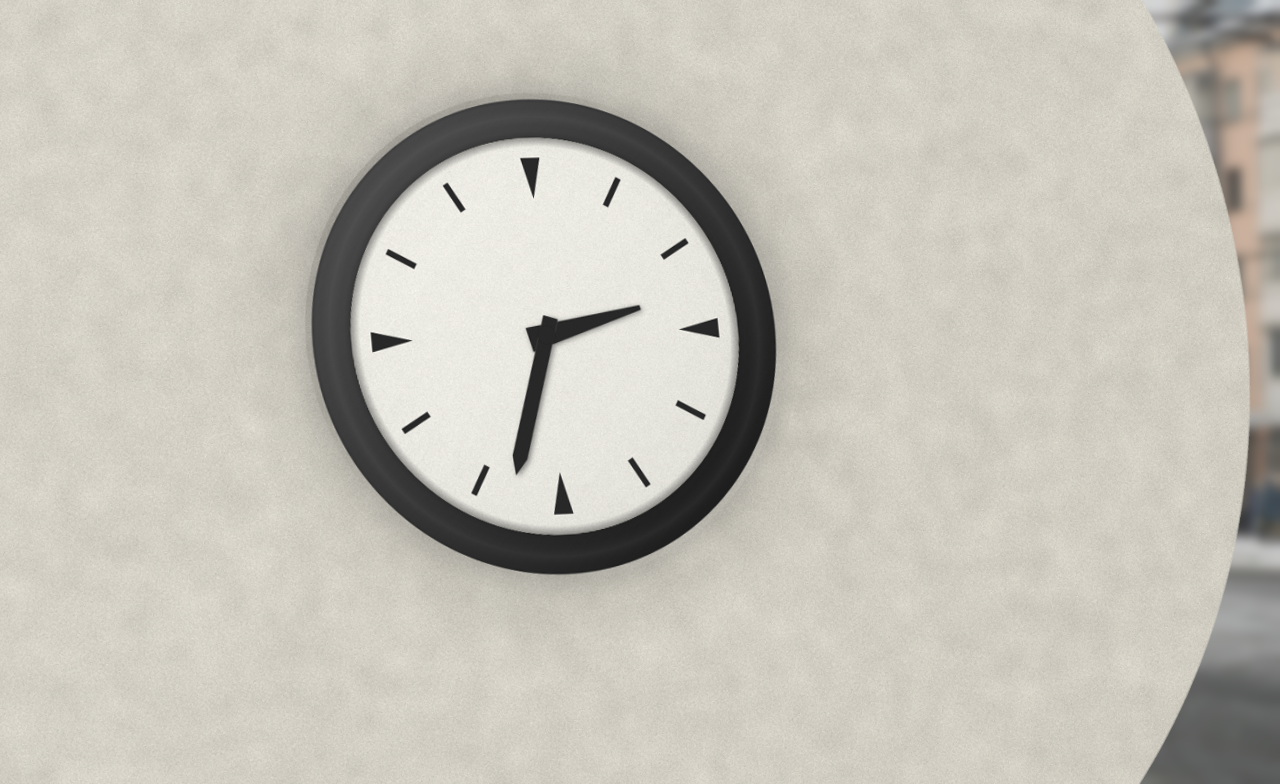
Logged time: 2,33
